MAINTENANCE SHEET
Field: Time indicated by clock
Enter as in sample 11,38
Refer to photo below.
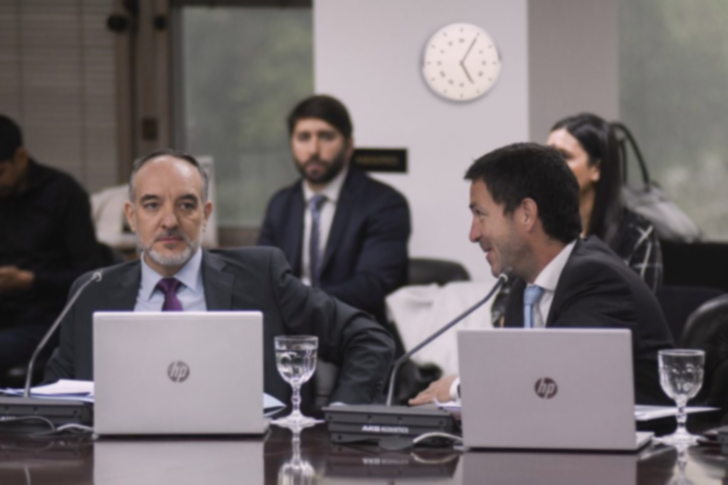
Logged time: 5,05
